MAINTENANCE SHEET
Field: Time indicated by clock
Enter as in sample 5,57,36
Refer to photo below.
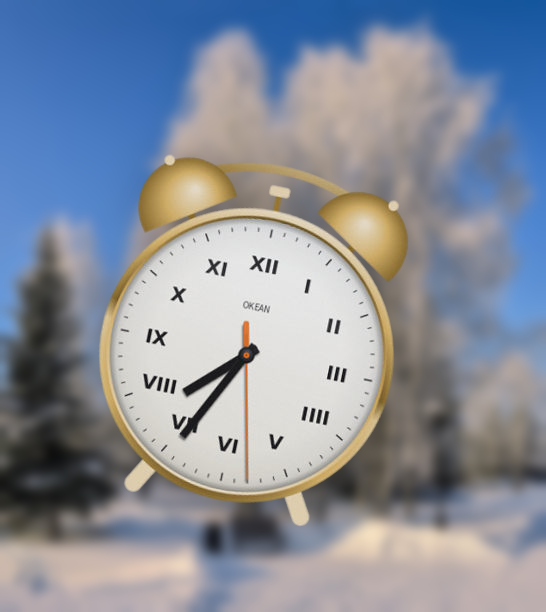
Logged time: 7,34,28
